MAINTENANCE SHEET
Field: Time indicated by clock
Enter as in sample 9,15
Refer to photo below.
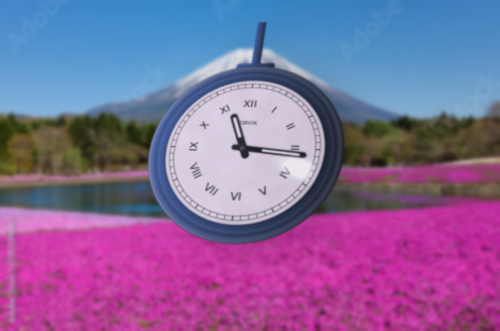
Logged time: 11,16
